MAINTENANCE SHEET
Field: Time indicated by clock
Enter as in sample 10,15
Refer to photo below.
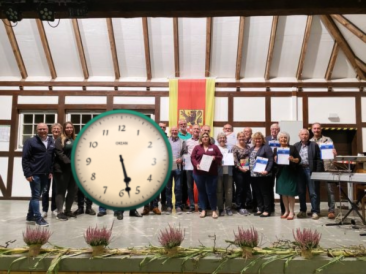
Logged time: 5,28
